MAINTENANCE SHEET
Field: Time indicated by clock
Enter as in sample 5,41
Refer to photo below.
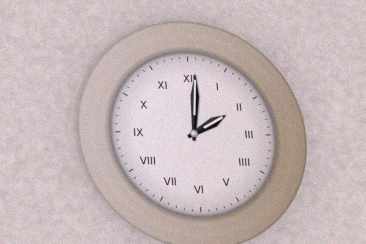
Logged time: 2,01
